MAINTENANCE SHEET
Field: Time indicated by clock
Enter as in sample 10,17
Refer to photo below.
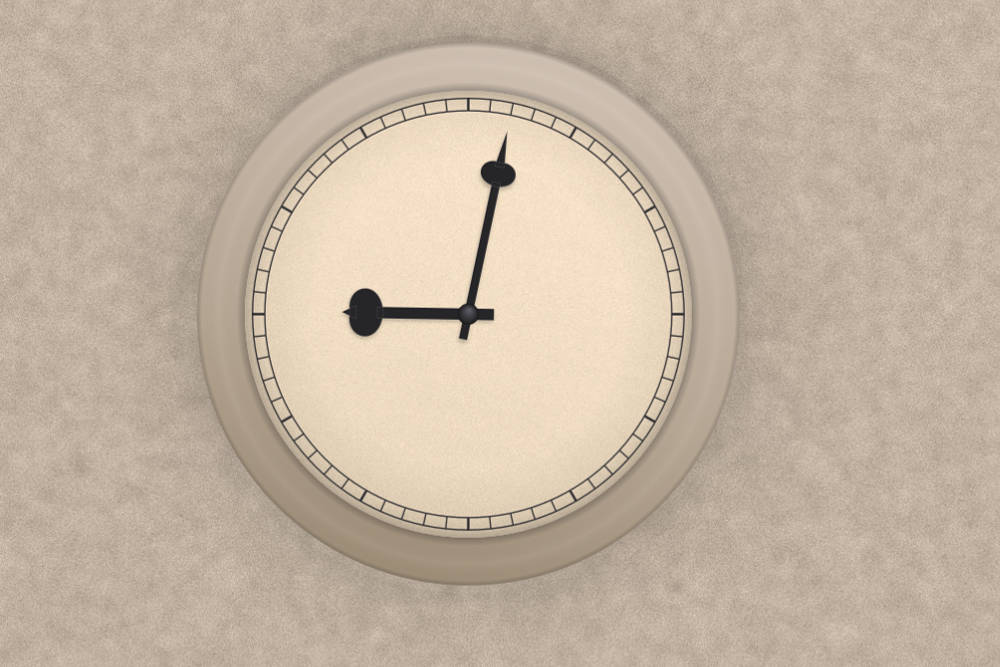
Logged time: 9,02
